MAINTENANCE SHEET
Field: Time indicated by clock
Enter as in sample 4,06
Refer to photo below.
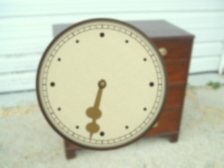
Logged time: 6,32
